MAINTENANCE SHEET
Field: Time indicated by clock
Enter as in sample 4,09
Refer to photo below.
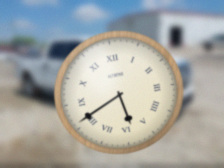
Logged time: 5,41
